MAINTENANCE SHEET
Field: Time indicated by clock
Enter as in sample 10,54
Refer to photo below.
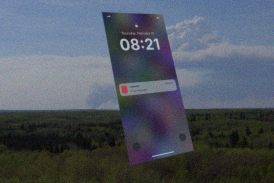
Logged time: 8,21
